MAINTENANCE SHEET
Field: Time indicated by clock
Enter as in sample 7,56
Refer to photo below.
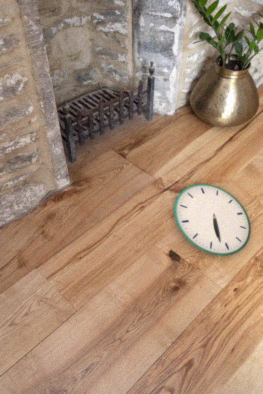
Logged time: 6,32
